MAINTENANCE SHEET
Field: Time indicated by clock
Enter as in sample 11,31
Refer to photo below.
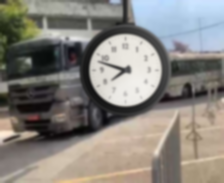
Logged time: 7,48
